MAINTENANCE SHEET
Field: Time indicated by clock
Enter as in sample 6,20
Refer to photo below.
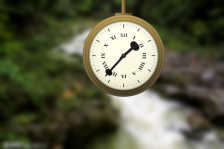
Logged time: 1,37
